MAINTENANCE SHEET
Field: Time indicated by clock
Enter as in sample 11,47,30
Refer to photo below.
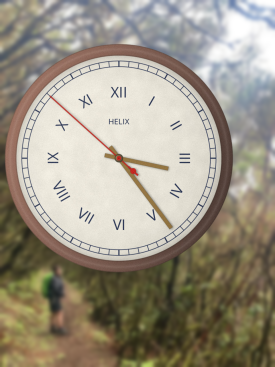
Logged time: 3,23,52
